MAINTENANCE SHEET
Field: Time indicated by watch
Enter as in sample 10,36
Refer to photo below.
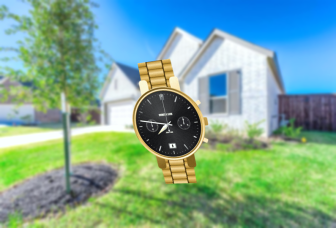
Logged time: 7,47
